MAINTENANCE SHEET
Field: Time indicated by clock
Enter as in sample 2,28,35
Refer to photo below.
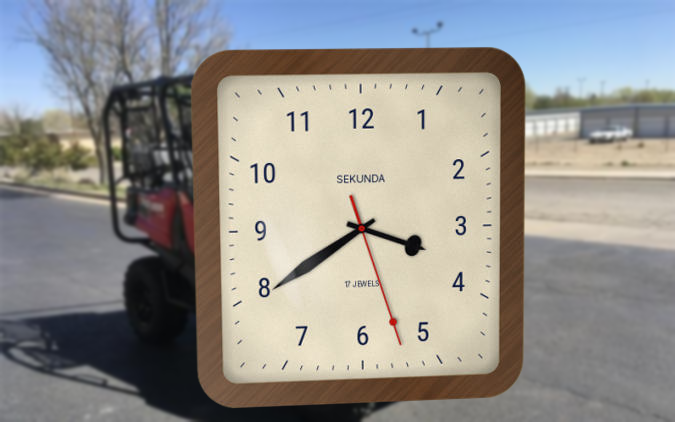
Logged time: 3,39,27
